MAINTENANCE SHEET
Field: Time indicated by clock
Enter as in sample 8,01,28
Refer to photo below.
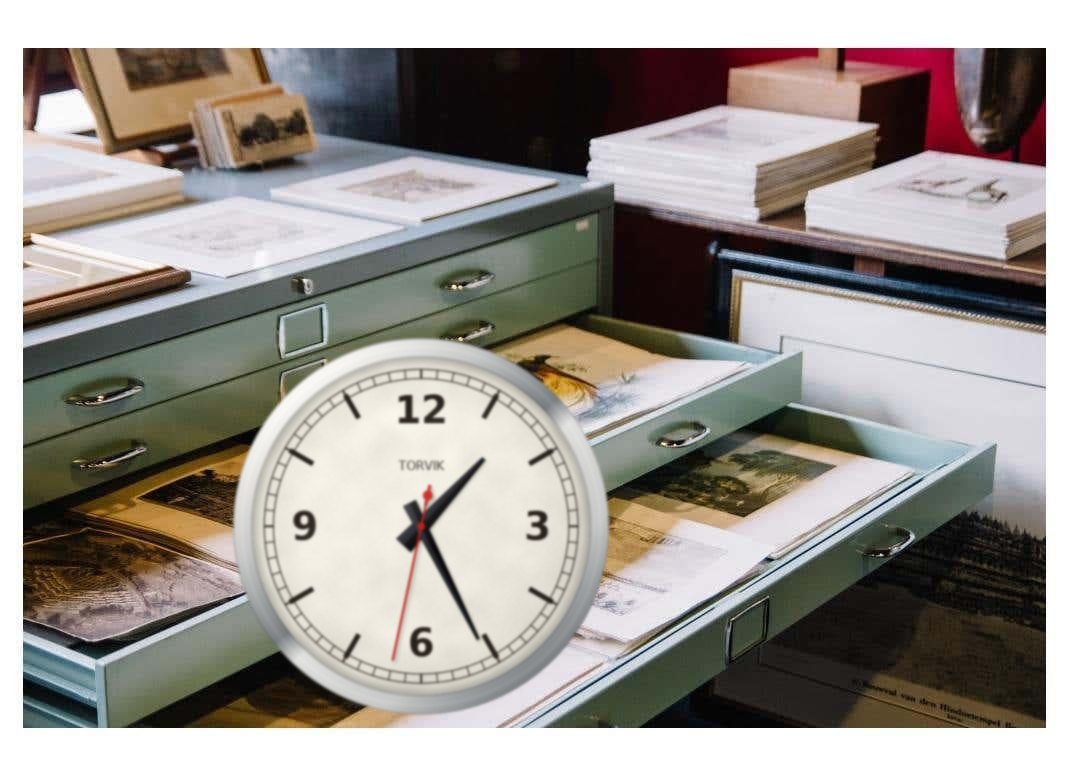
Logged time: 1,25,32
